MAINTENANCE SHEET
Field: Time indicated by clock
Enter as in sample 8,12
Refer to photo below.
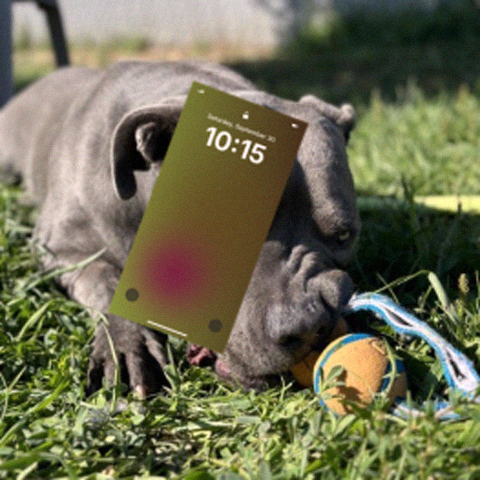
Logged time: 10,15
